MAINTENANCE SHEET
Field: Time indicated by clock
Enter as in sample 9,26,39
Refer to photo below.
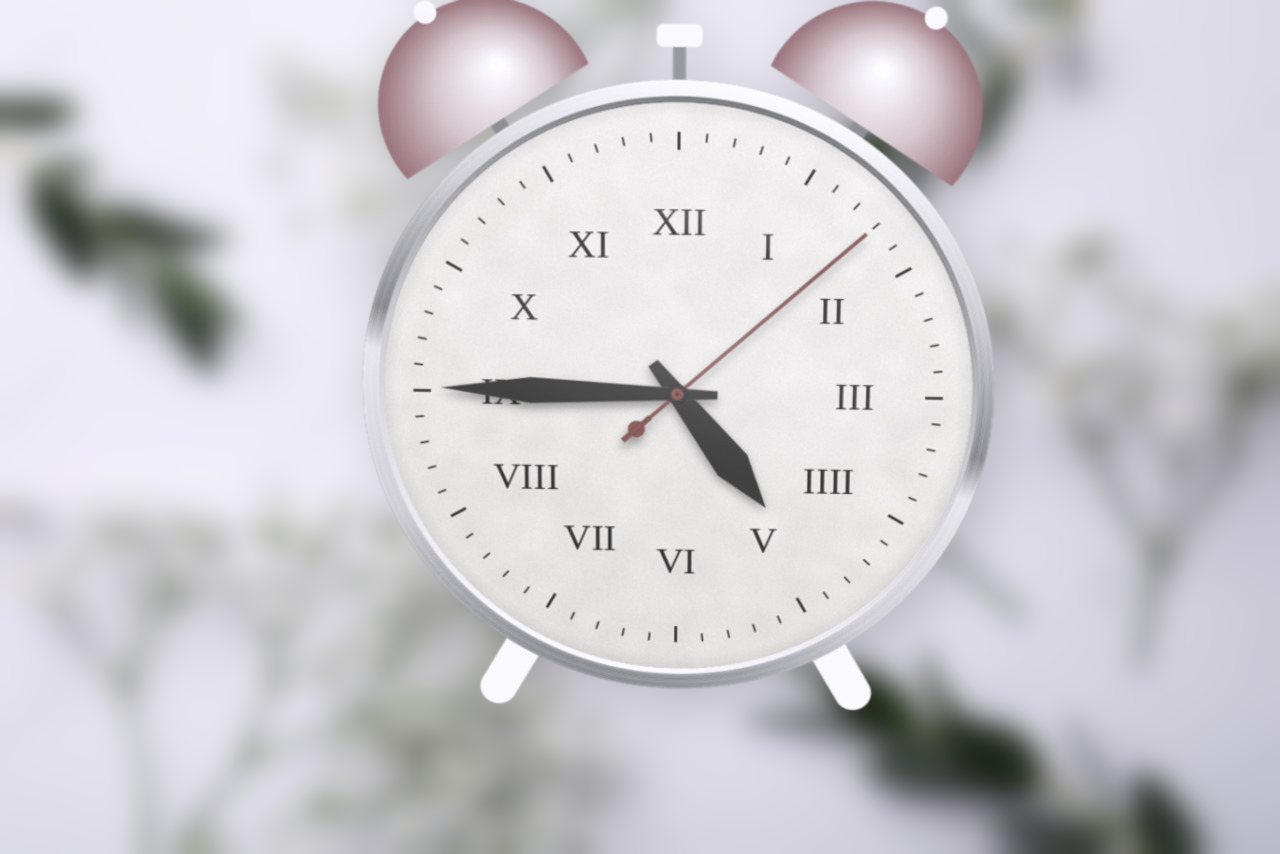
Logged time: 4,45,08
